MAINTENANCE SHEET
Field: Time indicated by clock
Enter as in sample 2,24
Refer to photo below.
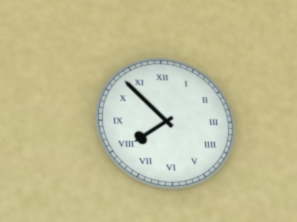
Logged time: 7,53
